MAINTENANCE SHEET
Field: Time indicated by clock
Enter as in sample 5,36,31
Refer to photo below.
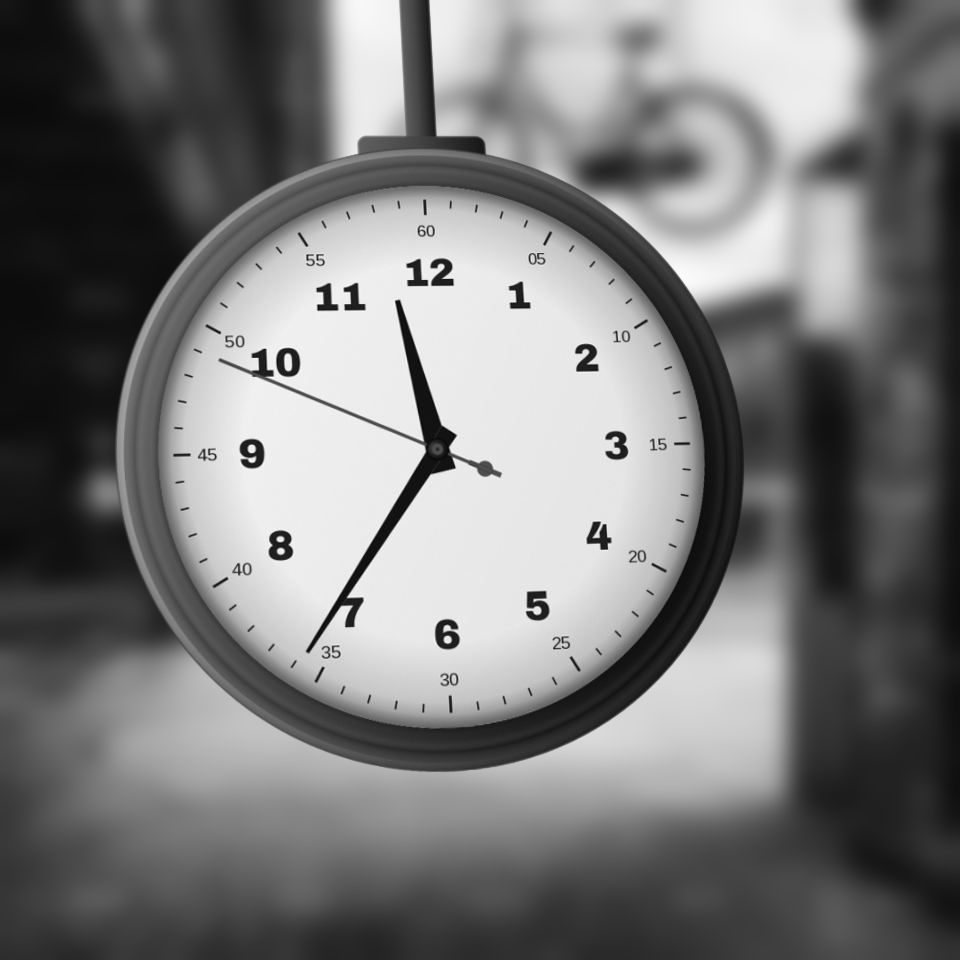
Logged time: 11,35,49
